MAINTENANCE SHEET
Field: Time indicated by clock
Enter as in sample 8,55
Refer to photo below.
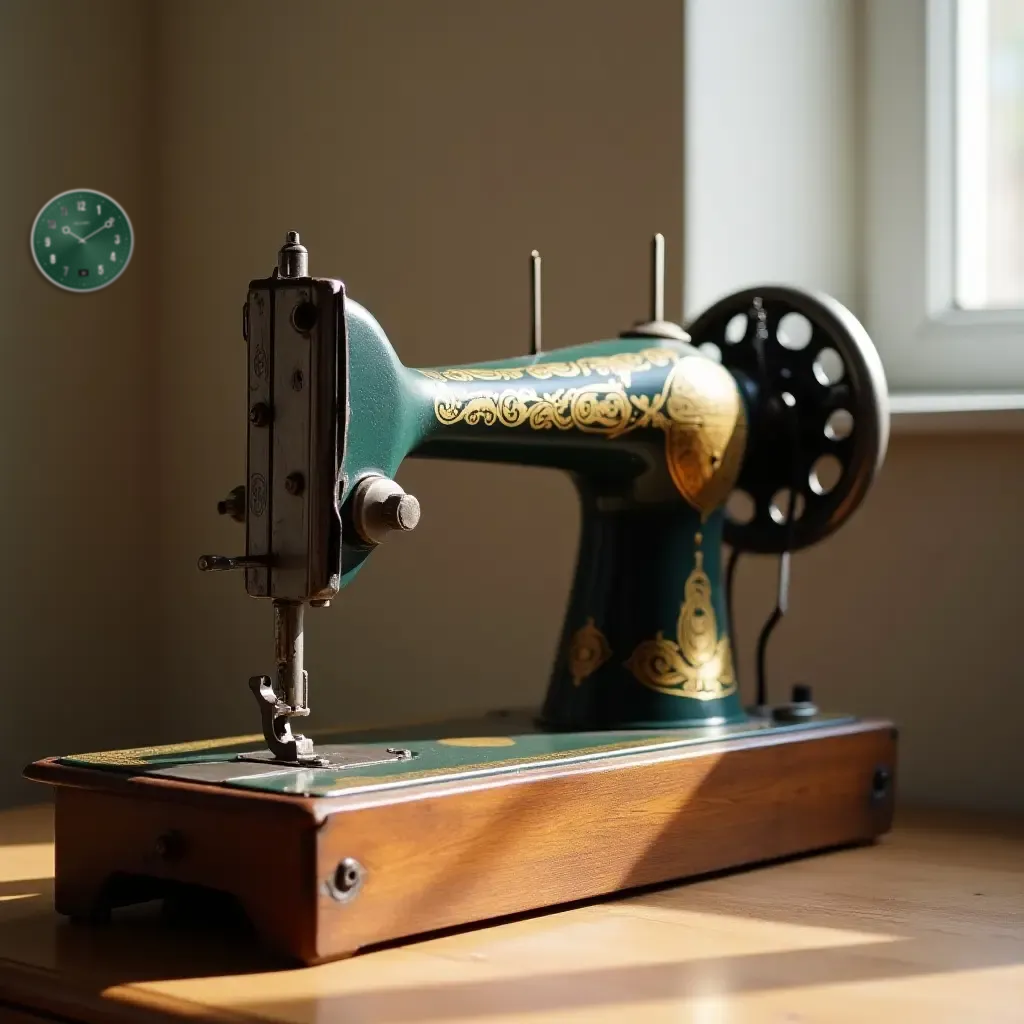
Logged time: 10,10
